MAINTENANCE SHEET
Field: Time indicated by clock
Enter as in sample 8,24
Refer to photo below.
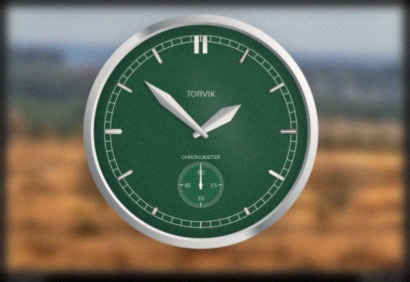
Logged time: 1,52
